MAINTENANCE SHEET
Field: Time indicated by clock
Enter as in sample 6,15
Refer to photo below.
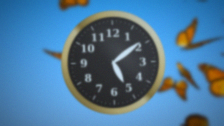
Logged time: 5,09
